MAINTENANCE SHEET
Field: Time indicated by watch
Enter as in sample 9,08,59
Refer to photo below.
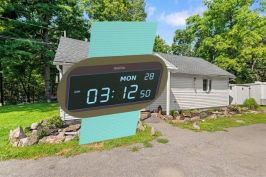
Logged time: 3,12,50
